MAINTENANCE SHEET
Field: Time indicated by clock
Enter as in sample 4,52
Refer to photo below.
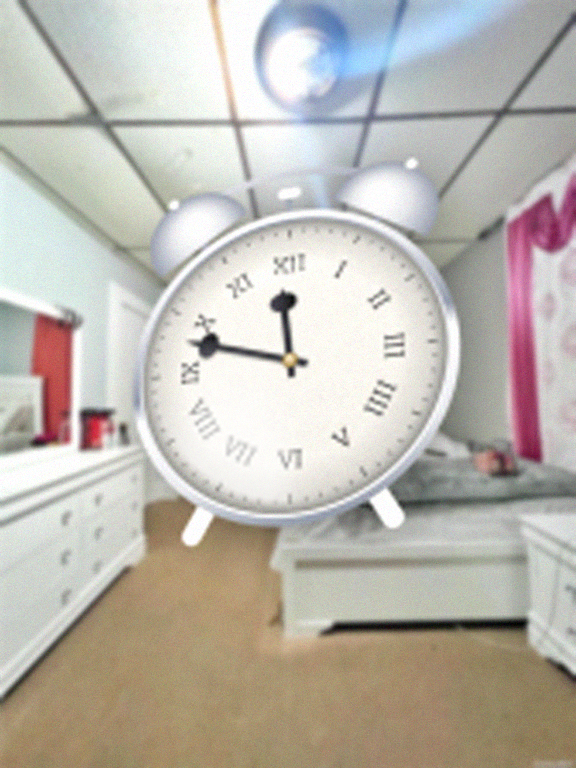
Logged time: 11,48
